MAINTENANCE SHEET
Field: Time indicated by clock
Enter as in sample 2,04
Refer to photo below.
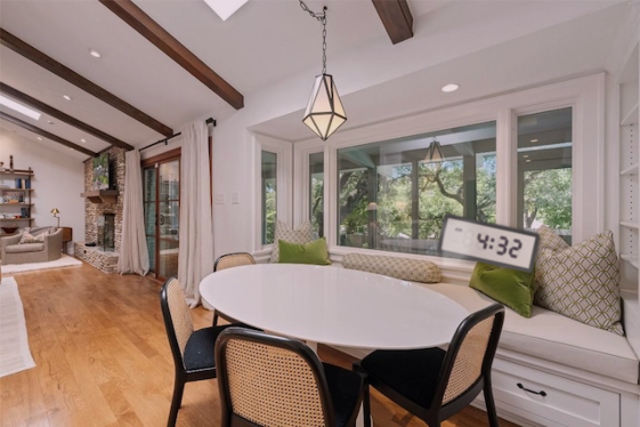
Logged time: 4,32
